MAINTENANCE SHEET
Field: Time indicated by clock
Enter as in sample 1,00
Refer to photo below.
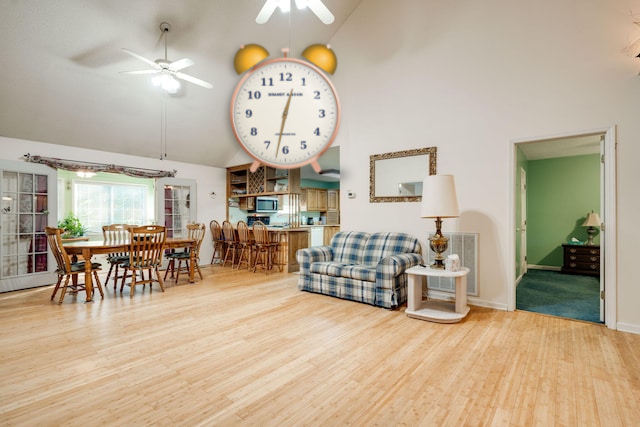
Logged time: 12,32
